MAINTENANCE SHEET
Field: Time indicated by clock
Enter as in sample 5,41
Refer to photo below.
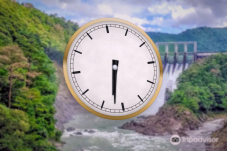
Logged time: 6,32
